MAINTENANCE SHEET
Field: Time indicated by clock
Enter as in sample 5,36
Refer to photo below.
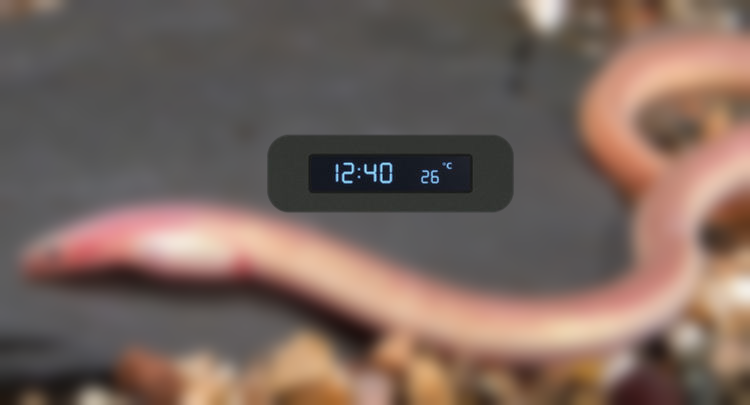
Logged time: 12,40
